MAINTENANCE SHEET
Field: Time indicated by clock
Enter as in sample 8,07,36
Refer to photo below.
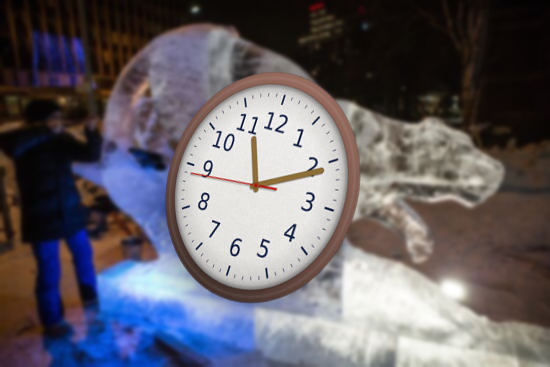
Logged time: 11,10,44
